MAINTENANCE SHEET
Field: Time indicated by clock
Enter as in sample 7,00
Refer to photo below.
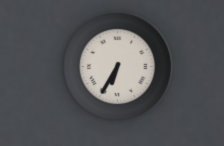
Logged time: 6,35
